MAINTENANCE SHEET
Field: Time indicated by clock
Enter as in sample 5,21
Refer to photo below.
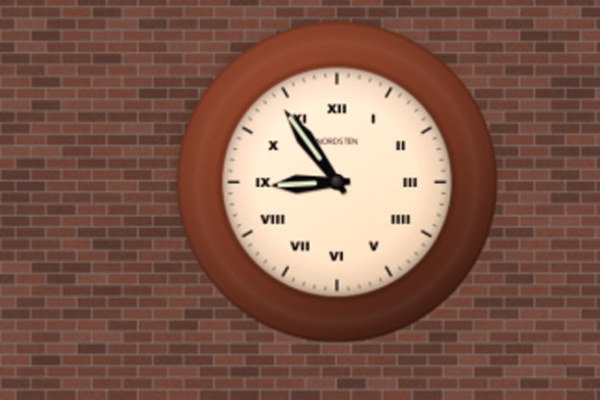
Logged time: 8,54
